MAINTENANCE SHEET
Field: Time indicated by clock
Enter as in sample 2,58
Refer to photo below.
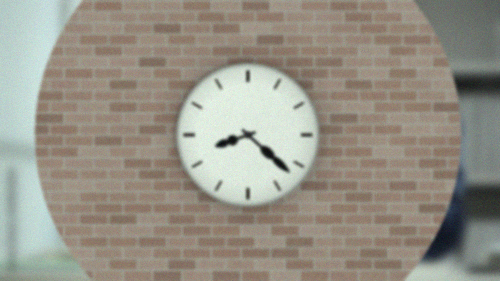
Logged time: 8,22
